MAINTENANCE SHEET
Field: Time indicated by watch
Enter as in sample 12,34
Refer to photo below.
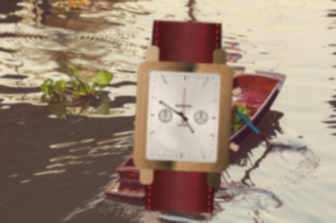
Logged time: 4,50
